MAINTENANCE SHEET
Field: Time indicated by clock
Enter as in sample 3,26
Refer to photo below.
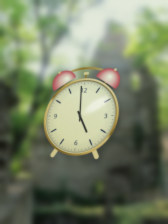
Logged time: 4,59
